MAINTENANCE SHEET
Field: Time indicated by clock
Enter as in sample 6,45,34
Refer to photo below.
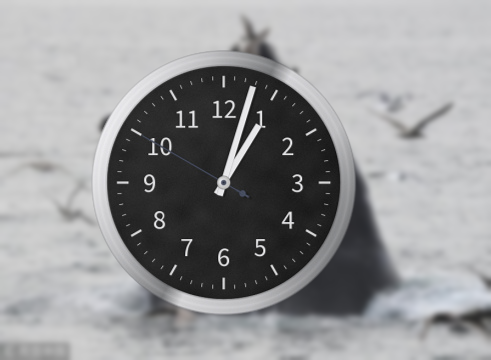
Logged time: 1,02,50
